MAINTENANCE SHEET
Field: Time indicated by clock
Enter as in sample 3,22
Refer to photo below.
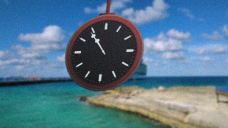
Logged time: 10,54
